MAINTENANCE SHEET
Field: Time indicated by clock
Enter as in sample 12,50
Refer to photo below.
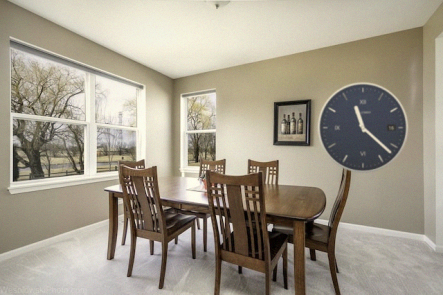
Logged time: 11,22
